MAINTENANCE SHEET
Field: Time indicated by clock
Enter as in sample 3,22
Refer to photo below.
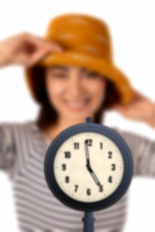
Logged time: 4,59
